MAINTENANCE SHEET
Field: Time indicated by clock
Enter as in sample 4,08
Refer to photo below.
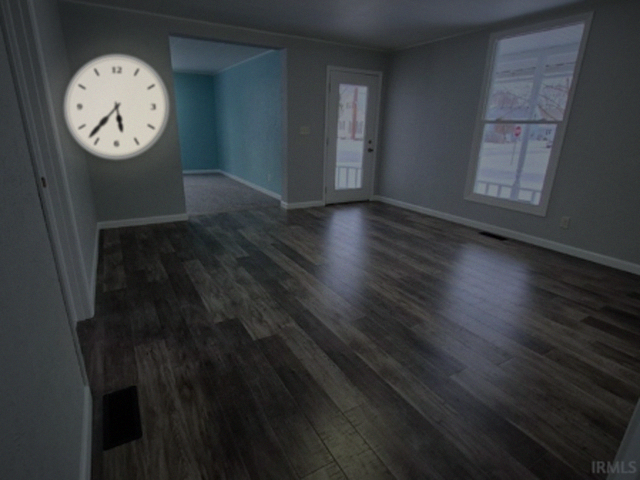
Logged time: 5,37
